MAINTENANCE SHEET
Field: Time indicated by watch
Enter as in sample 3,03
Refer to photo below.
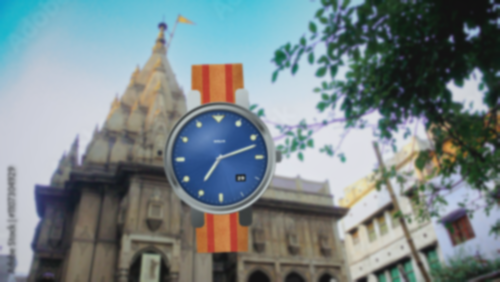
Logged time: 7,12
